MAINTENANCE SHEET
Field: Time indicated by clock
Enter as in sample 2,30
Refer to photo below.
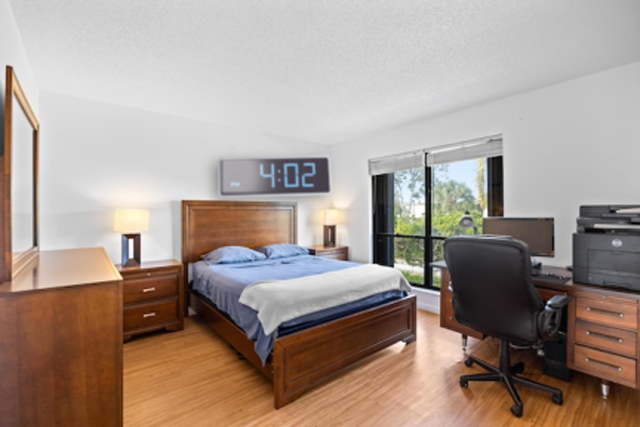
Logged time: 4,02
